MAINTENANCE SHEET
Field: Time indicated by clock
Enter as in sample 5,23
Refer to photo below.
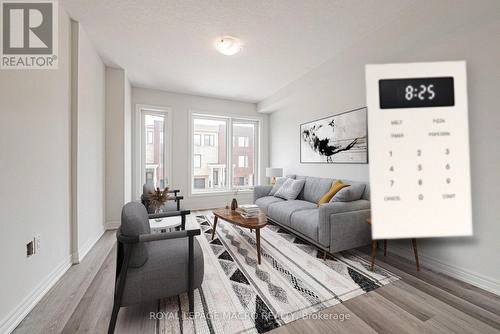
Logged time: 8,25
